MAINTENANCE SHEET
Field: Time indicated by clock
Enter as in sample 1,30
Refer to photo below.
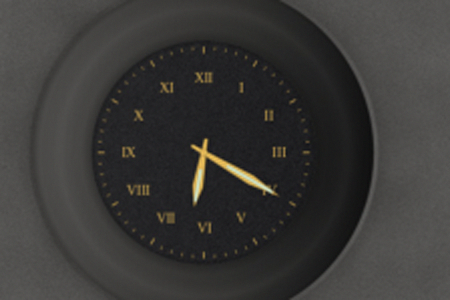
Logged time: 6,20
